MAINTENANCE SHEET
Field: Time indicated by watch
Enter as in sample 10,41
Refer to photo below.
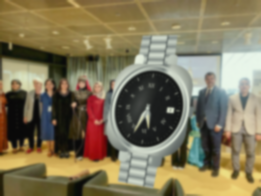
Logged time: 5,34
